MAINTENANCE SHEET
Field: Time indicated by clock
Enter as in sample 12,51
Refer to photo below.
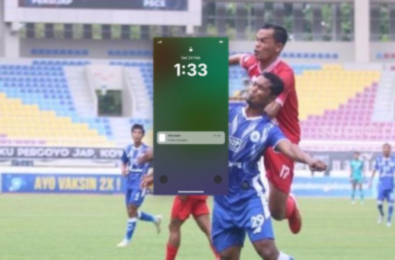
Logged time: 1,33
